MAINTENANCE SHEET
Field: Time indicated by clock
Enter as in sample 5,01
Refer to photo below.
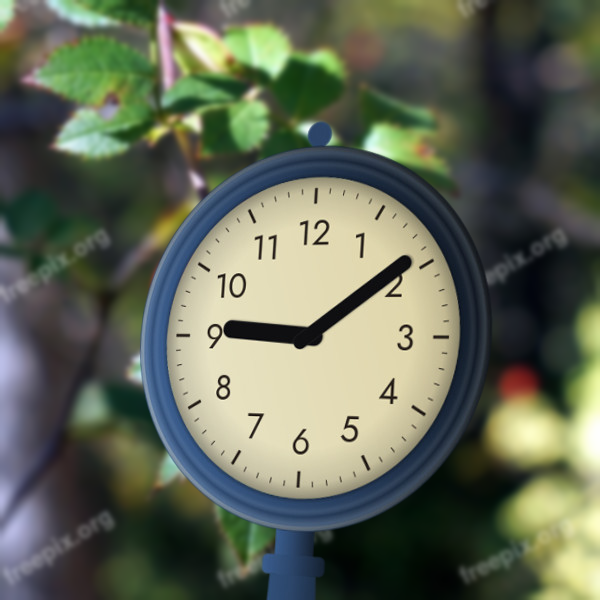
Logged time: 9,09
